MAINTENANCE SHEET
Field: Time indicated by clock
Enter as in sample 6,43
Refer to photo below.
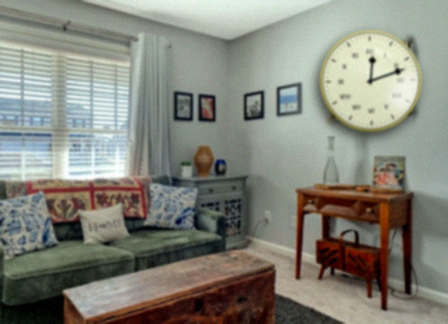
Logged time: 12,12
